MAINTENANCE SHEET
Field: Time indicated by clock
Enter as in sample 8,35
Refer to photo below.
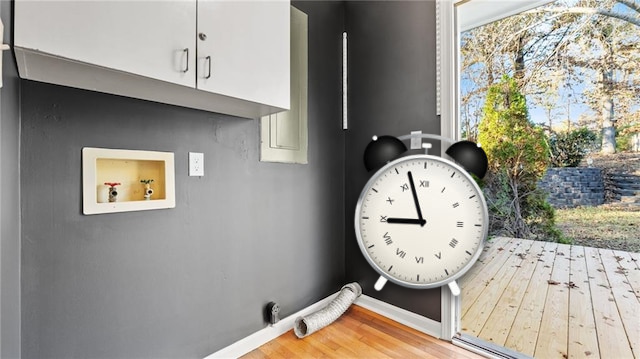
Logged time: 8,57
